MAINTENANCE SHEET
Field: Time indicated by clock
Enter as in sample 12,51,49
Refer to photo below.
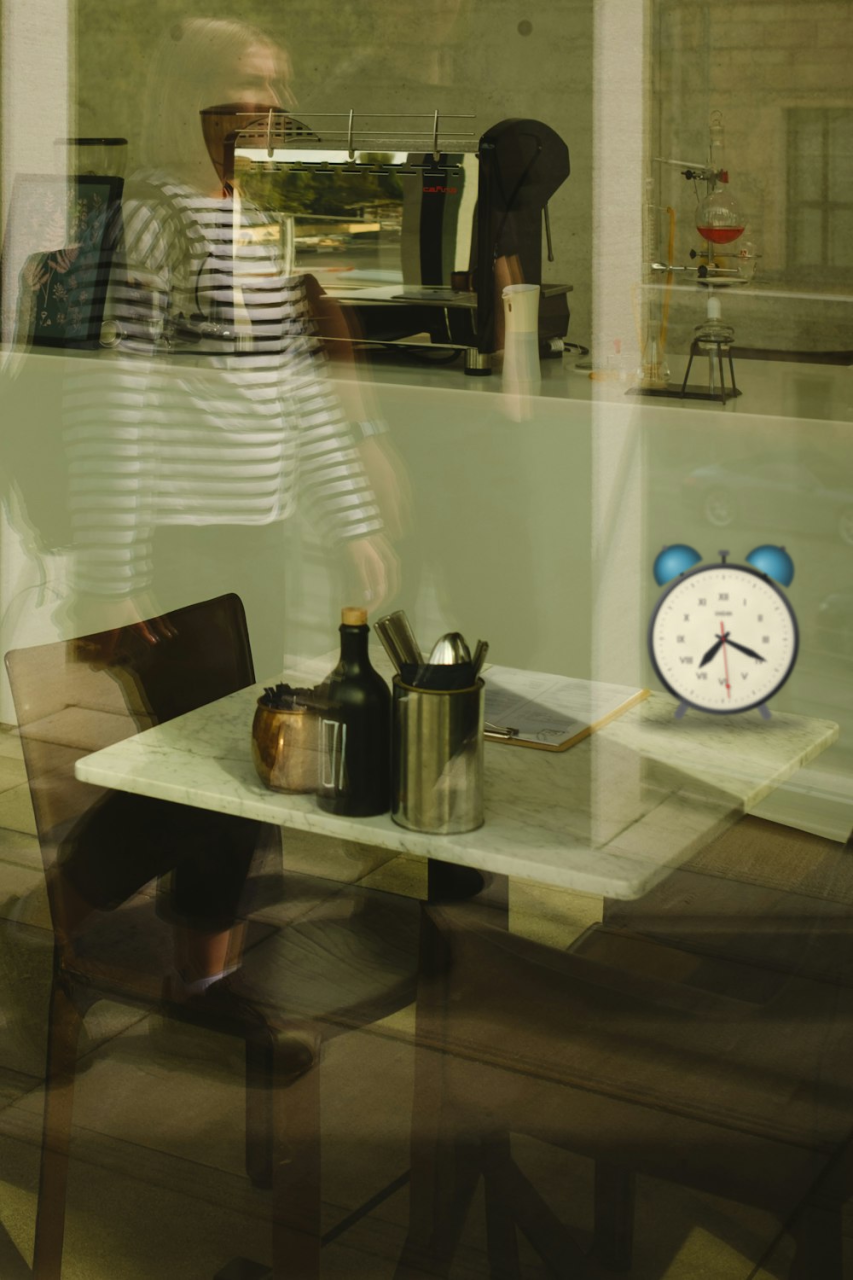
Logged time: 7,19,29
